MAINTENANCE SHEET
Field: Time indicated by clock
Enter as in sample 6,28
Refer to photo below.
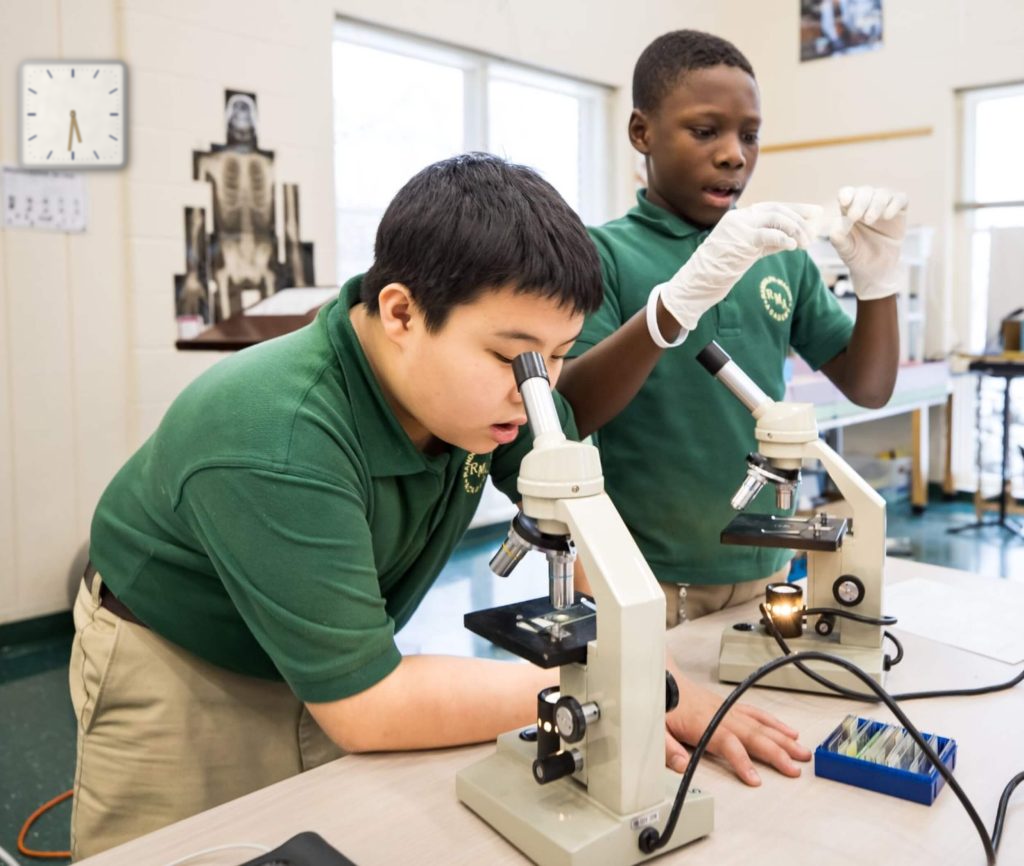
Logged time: 5,31
